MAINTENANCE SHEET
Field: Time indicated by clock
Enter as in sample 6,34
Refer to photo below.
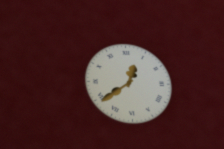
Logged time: 12,39
